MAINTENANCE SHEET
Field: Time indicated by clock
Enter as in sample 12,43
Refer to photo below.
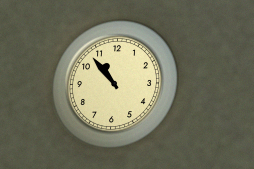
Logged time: 10,53
